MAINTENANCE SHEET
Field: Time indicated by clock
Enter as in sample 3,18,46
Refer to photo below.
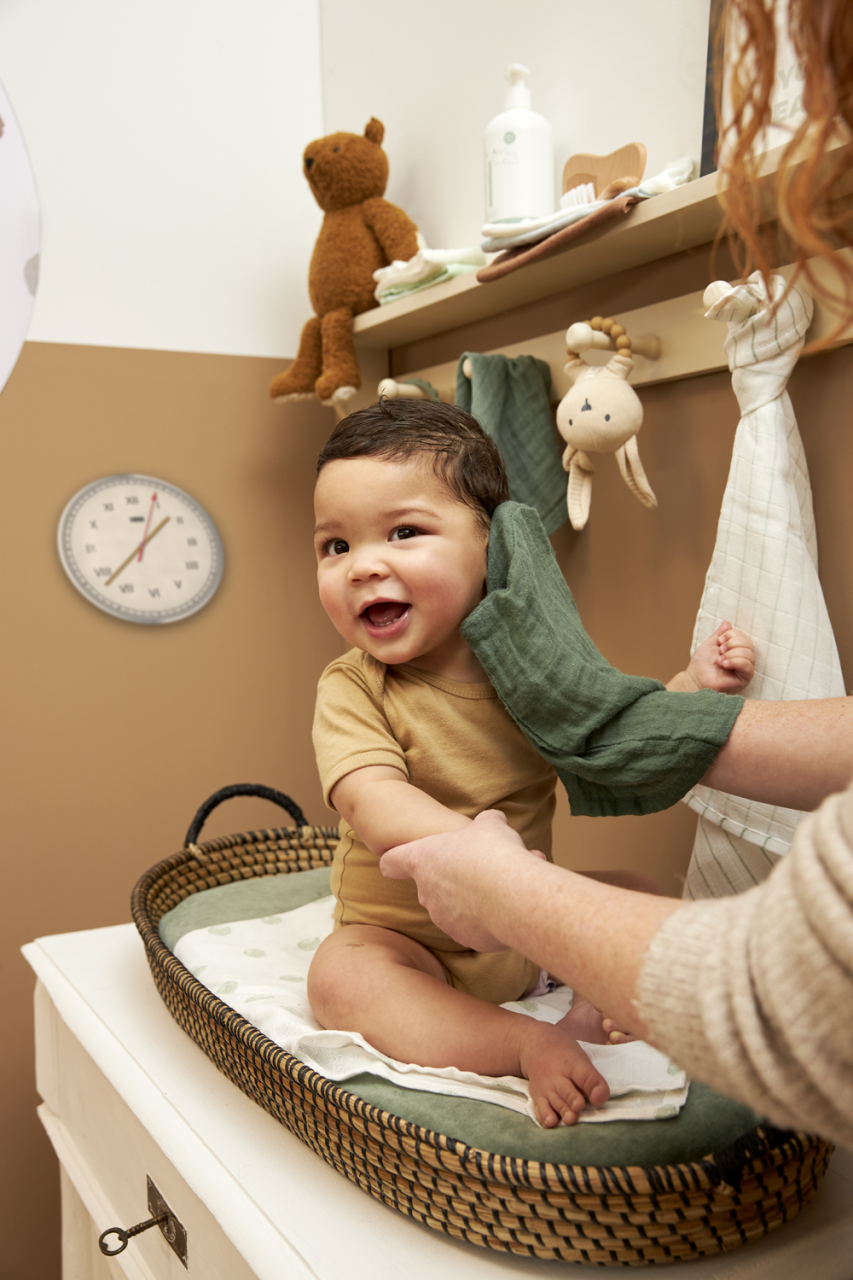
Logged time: 1,38,04
